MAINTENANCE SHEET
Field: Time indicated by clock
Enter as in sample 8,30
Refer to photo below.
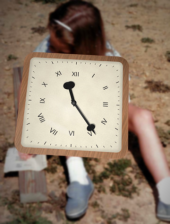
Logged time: 11,24
